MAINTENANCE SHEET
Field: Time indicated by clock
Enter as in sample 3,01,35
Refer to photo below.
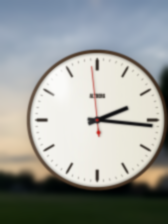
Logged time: 2,15,59
